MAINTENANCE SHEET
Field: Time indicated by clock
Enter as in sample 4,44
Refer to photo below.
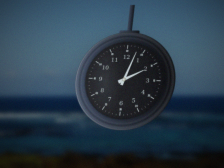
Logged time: 2,03
